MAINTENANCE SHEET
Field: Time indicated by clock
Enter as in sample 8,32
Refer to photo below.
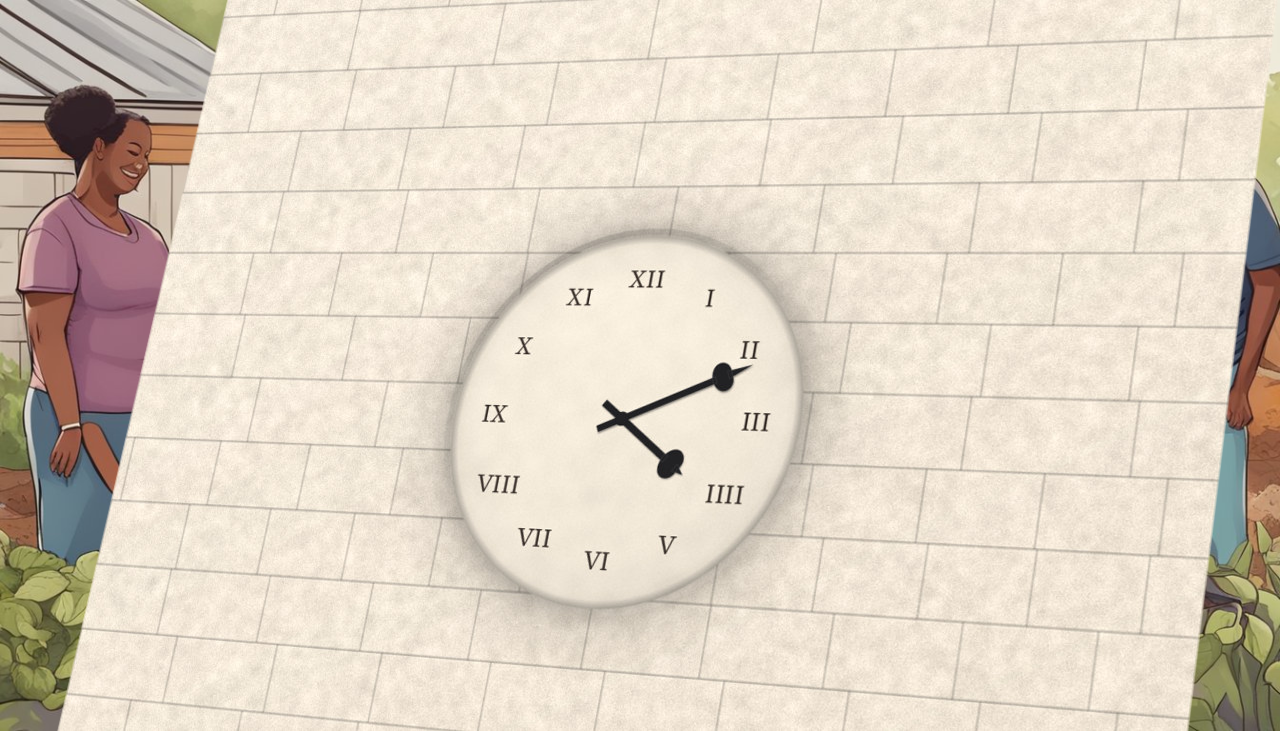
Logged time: 4,11
